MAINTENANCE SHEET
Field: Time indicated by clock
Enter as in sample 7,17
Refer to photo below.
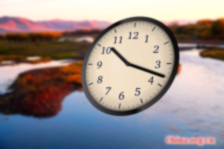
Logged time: 10,18
